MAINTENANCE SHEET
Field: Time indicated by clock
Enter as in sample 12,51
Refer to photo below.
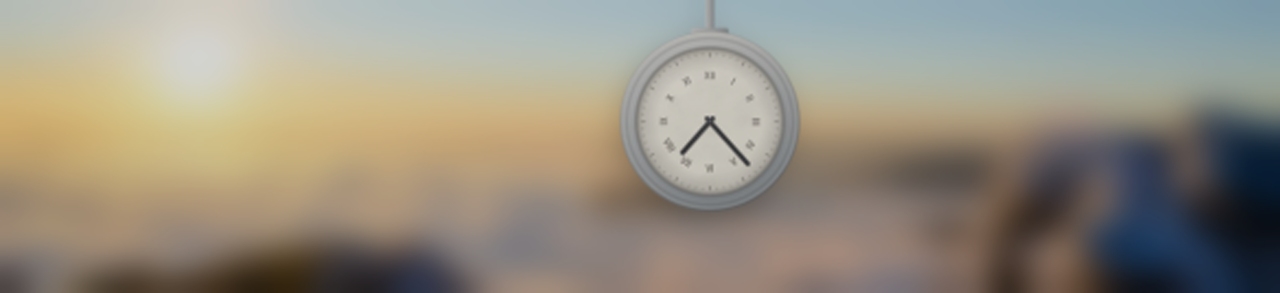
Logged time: 7,23
